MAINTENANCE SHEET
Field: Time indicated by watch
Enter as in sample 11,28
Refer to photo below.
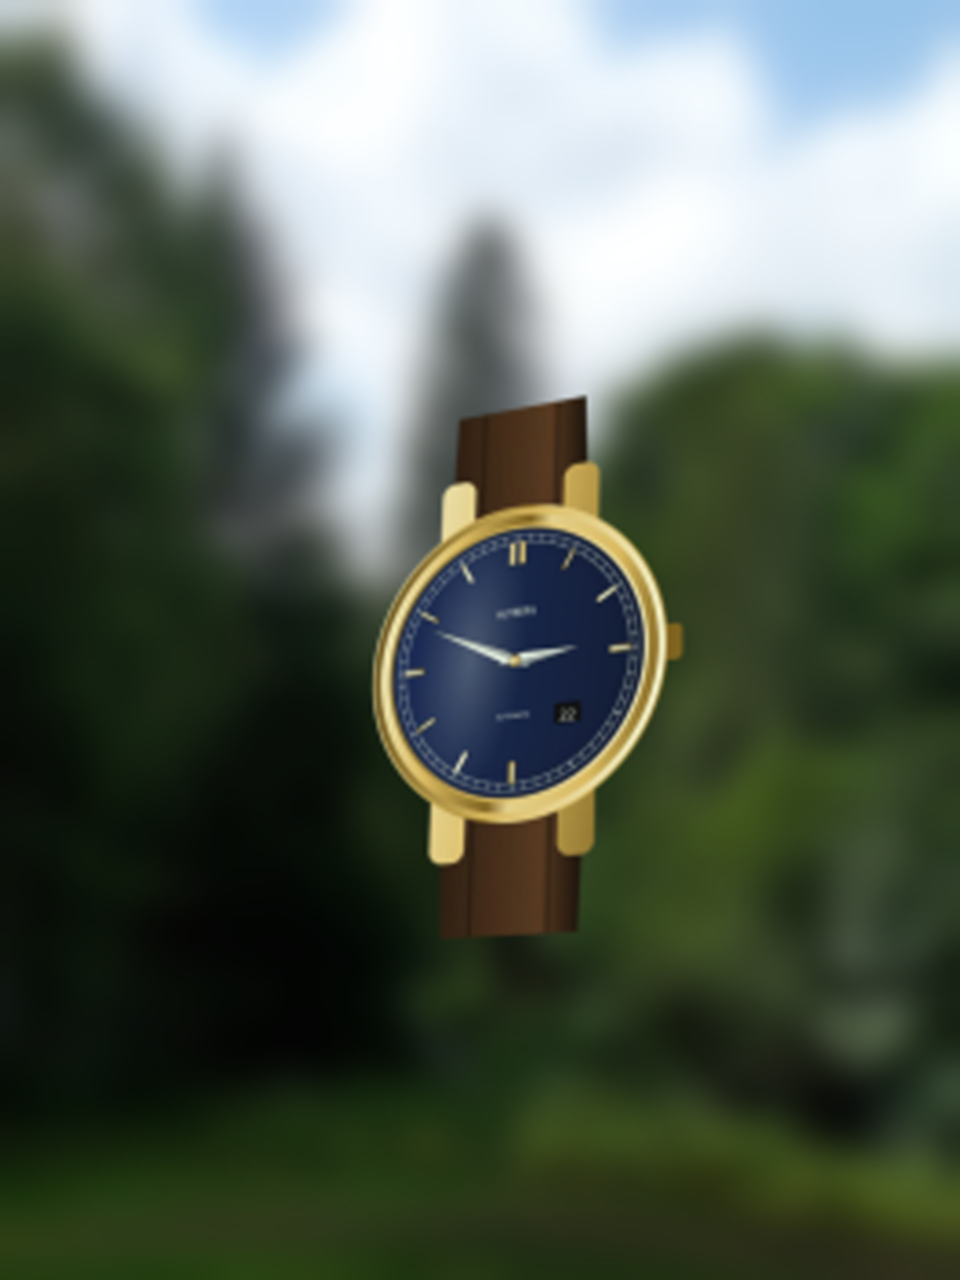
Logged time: 2,49
